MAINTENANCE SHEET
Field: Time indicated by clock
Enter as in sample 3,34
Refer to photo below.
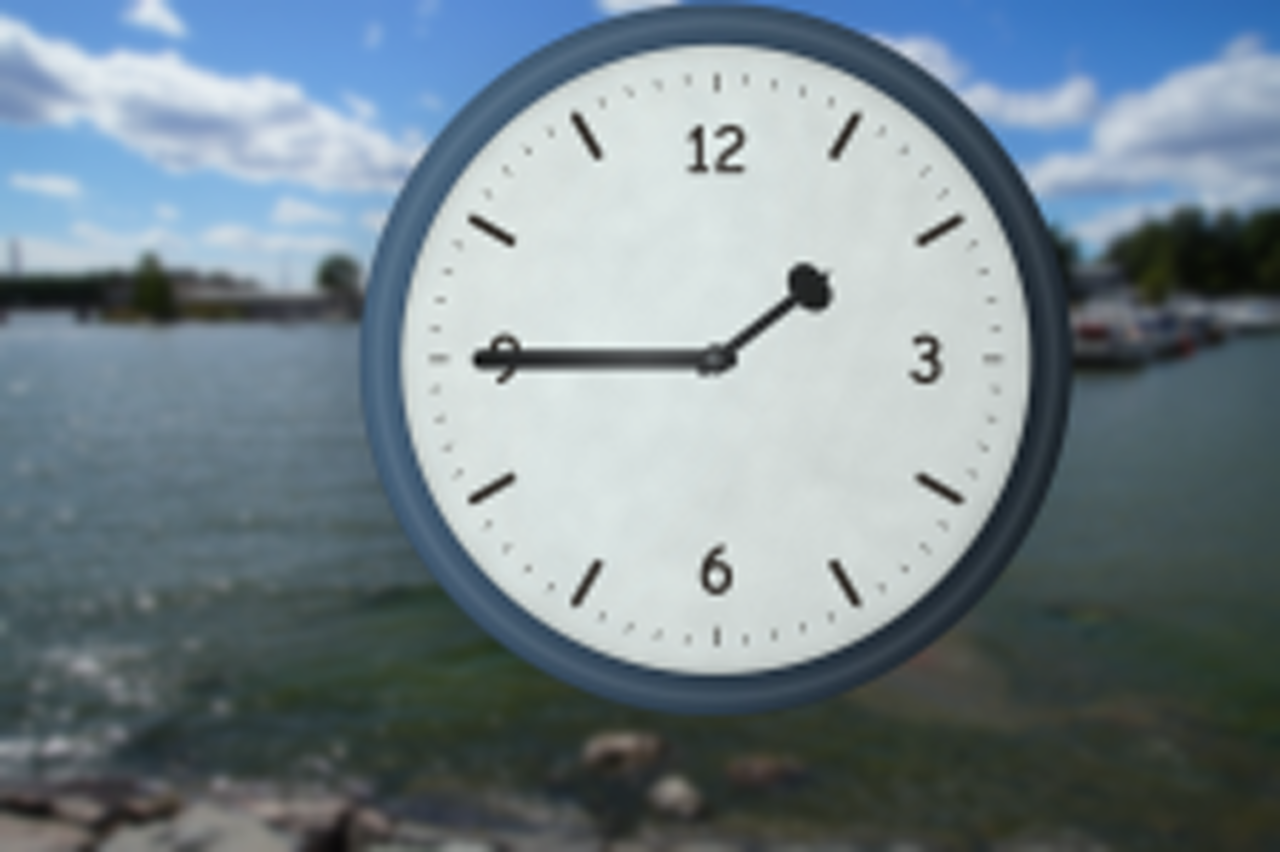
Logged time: 1,45
